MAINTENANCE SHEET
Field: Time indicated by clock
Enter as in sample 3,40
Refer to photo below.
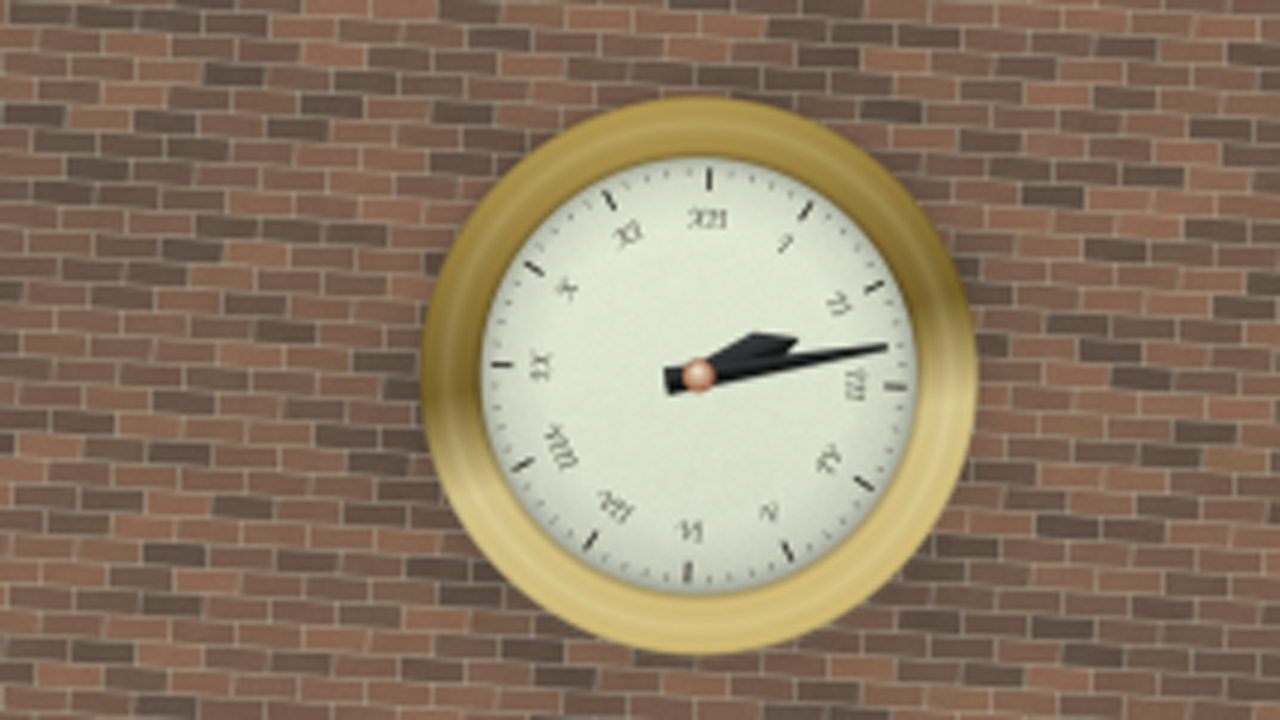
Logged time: 2,13
